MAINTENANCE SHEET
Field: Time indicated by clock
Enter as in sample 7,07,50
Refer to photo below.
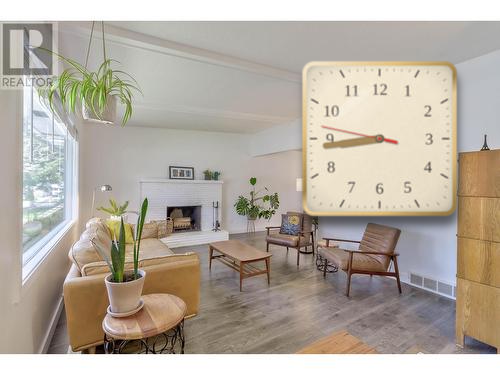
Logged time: 8,43,47
